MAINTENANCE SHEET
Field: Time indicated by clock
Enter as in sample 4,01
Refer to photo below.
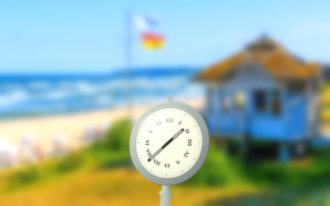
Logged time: 1,38
